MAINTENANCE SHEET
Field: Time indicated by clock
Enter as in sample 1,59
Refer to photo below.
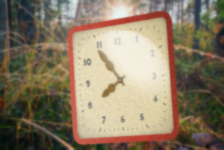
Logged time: 7,54
